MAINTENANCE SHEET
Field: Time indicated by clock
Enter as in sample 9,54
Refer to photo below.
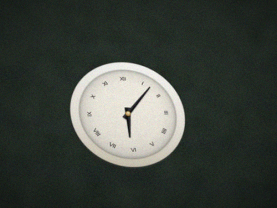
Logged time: 6,07
